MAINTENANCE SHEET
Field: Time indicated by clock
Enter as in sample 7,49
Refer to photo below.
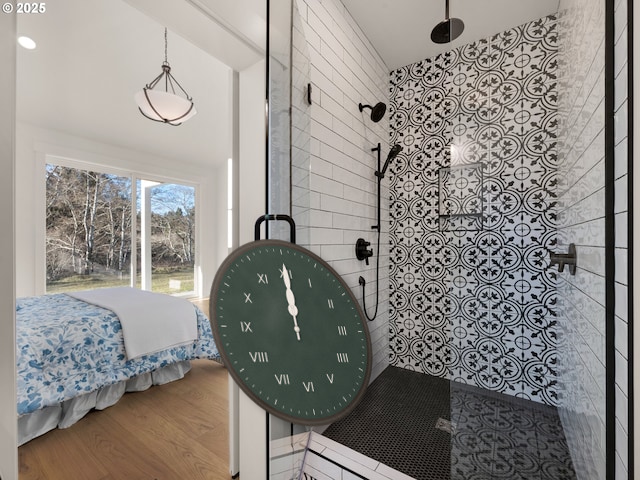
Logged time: 12,00
